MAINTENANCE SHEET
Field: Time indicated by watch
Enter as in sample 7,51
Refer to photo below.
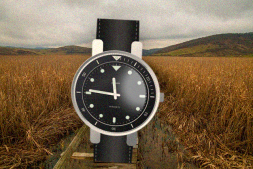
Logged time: 11,46
